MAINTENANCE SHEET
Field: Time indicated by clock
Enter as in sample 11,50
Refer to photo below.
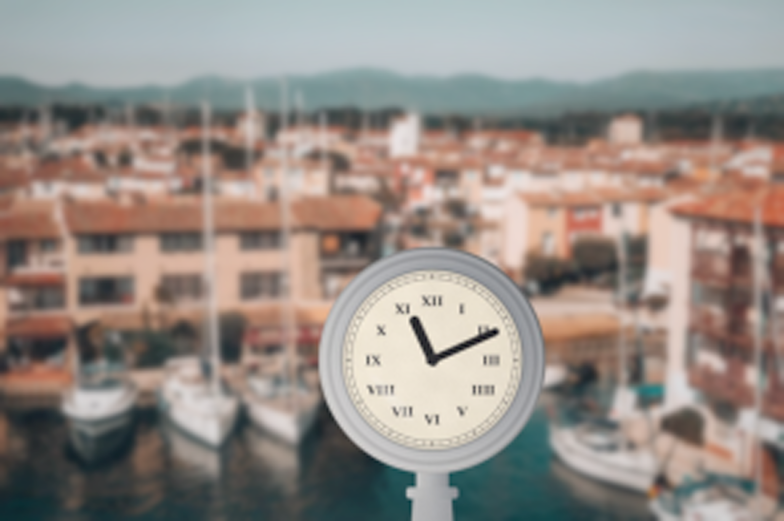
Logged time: 11,11
